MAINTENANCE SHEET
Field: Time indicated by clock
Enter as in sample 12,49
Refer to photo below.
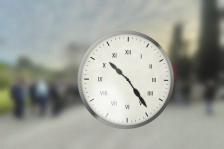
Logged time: 10,24
